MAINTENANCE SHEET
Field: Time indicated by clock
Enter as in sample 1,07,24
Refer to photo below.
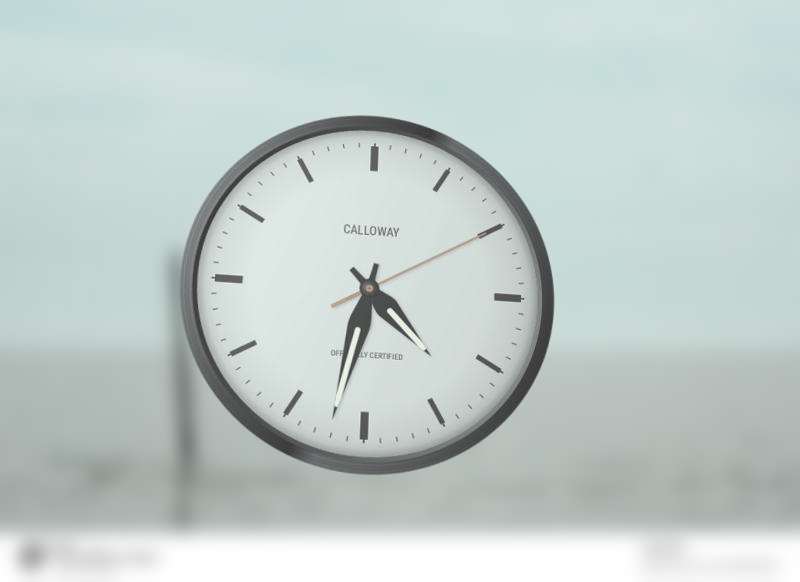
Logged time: 4,32,10
